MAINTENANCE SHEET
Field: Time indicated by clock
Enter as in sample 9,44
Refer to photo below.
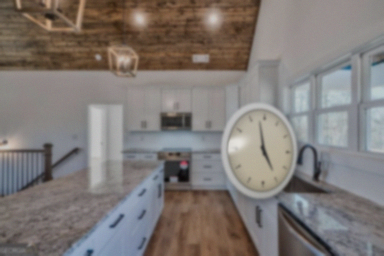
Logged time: 4,58
